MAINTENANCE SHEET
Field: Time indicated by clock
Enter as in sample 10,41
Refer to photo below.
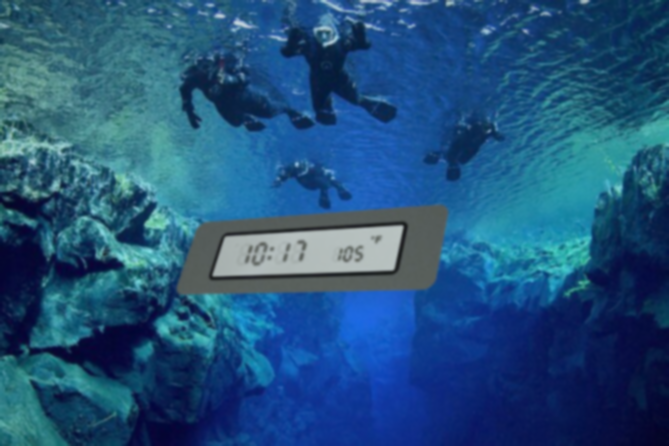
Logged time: 10,17
